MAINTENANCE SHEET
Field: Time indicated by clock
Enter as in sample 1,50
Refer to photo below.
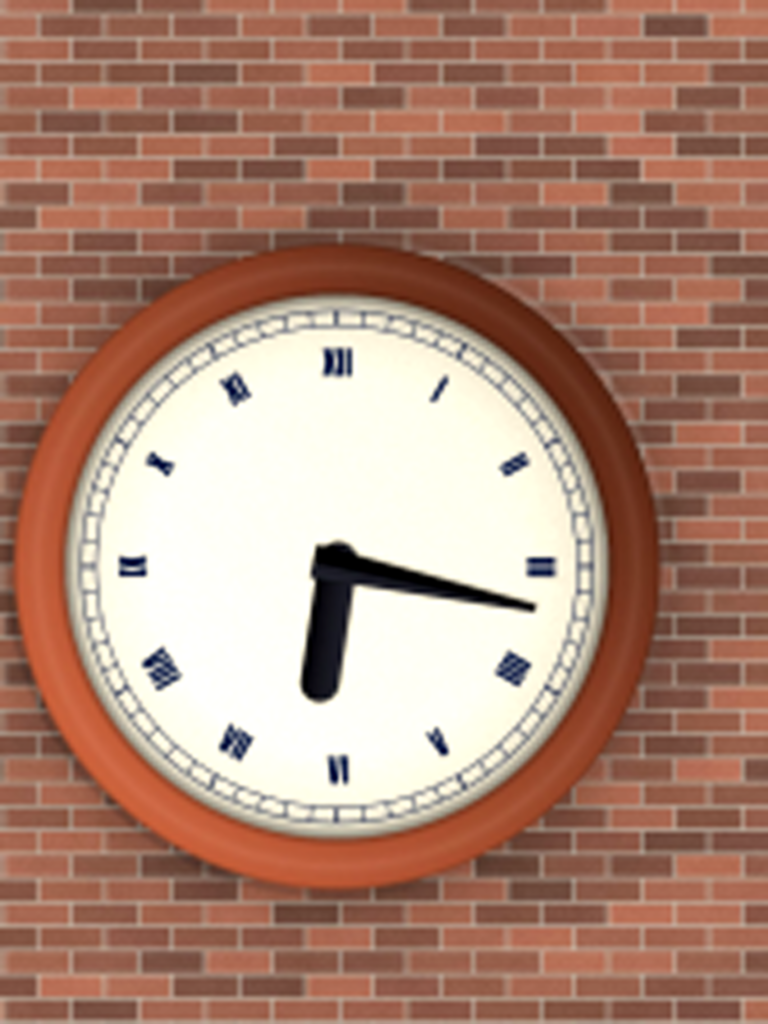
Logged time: 6,17
